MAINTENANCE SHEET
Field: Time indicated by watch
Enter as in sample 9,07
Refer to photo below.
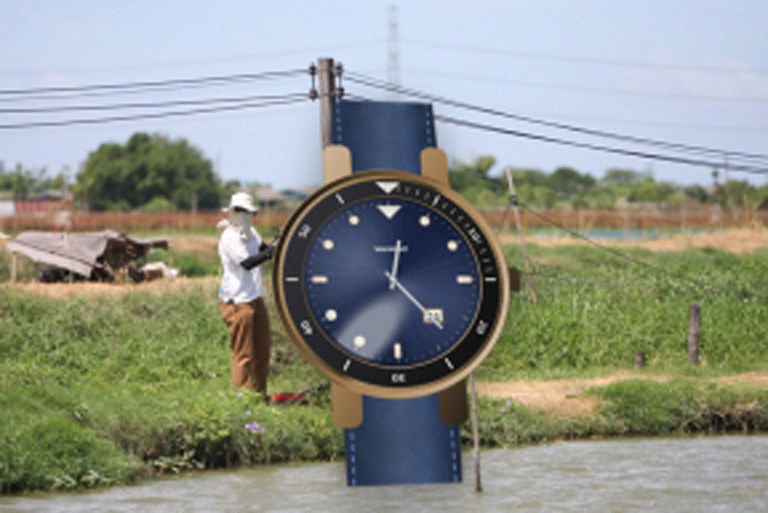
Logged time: 12,23
